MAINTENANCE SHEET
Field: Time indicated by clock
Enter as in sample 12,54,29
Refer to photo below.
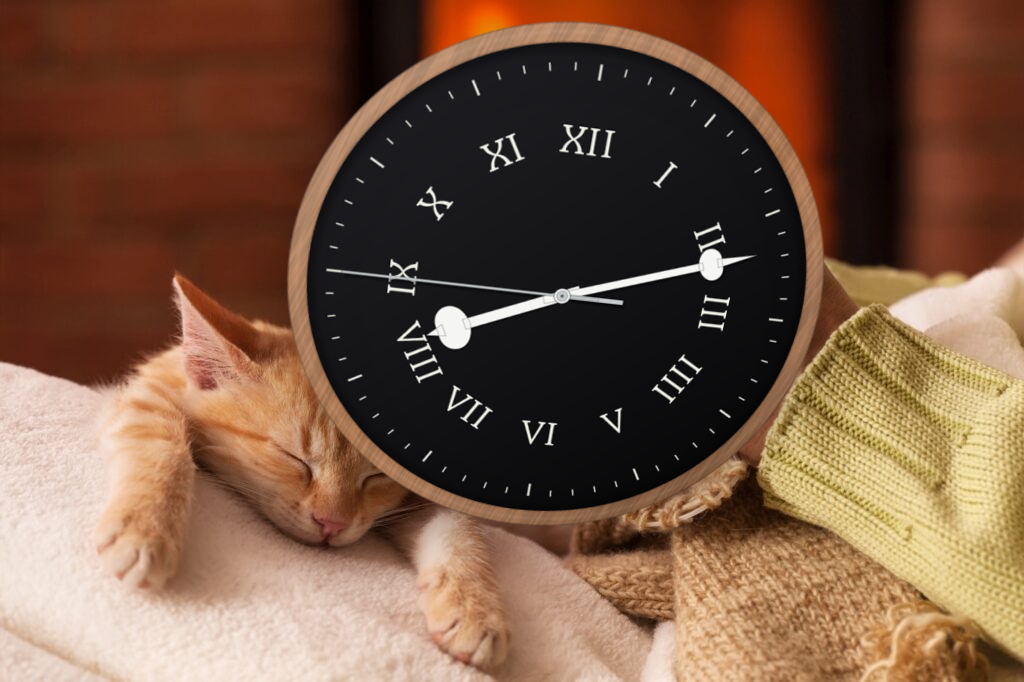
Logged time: 8,11,45
